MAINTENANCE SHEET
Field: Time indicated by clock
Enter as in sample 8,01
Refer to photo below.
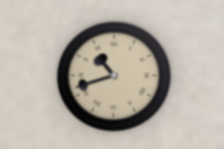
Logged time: 10,42
